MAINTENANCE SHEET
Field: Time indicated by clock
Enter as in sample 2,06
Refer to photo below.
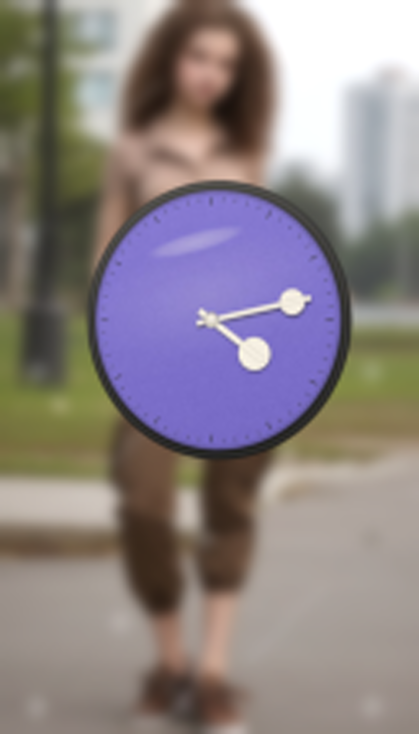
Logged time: 4,13
